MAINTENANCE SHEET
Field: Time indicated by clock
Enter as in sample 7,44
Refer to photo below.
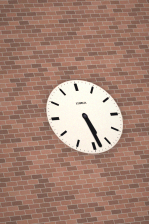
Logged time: 5,28
